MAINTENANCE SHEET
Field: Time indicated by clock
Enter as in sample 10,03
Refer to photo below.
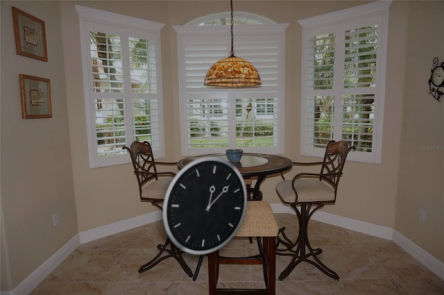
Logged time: 12,07
